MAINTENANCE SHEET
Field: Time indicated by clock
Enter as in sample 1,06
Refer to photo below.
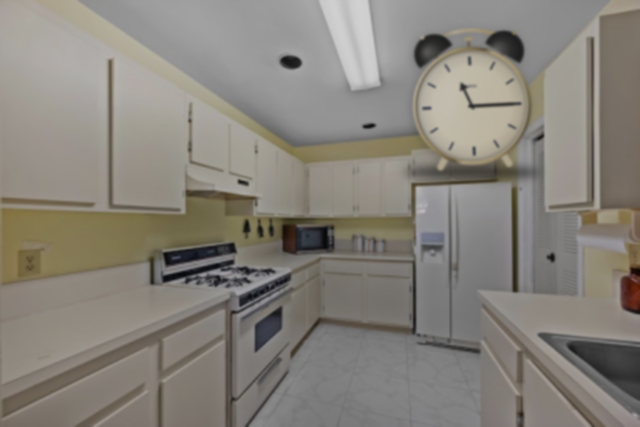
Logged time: 11,15
